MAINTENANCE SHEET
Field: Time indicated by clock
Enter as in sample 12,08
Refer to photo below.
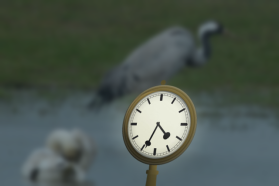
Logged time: 4,34
